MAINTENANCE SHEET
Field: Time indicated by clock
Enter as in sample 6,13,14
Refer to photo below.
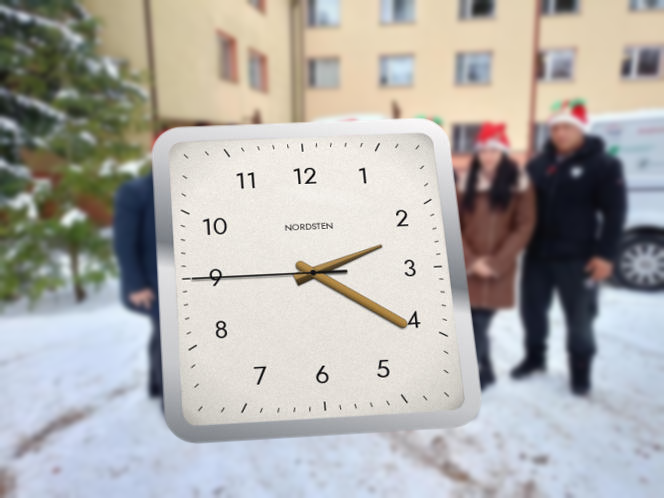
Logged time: 2,20,45
